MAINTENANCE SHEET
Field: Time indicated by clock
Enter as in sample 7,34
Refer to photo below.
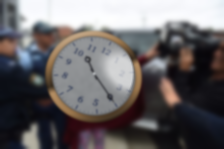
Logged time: 10,20
